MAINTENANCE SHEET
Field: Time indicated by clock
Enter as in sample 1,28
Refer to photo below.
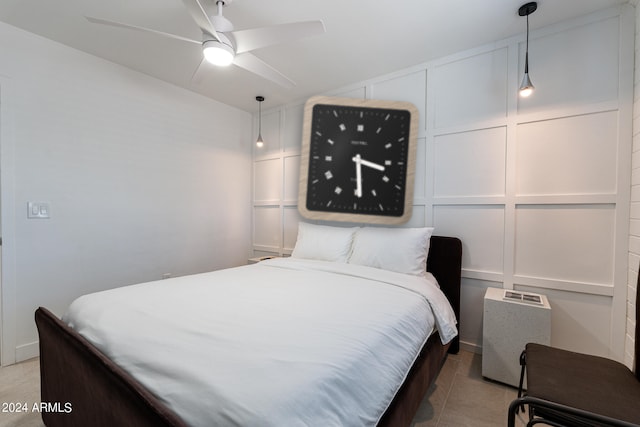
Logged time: 3,29
